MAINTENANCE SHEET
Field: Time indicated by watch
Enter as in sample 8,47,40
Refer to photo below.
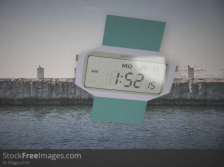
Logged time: 1,52,15
